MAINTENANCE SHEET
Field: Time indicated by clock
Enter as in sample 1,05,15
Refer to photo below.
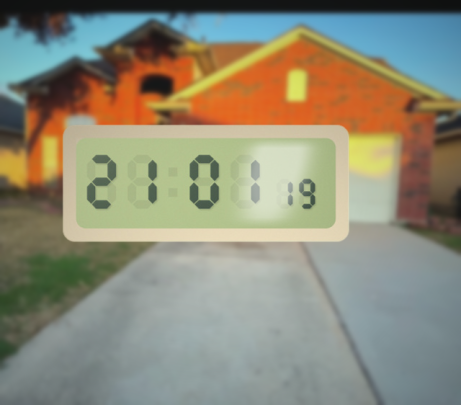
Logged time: 21,01,19
